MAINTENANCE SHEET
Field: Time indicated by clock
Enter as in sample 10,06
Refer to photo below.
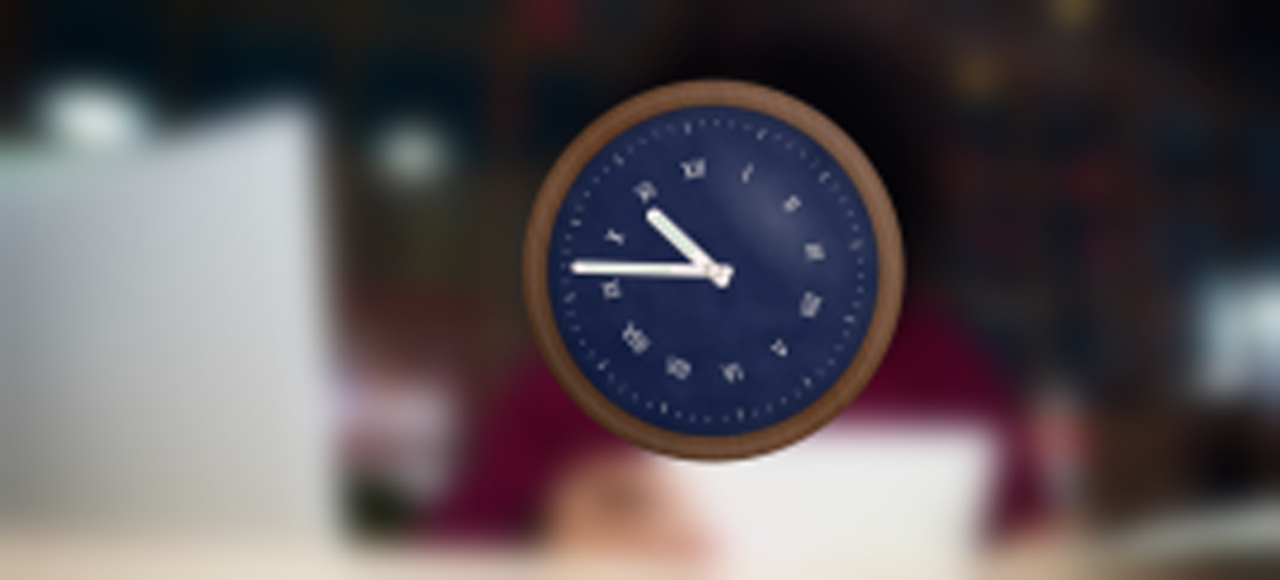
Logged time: 10,47
